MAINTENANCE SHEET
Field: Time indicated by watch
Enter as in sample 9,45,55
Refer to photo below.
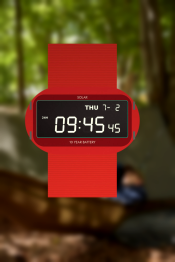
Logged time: 9,45,45
